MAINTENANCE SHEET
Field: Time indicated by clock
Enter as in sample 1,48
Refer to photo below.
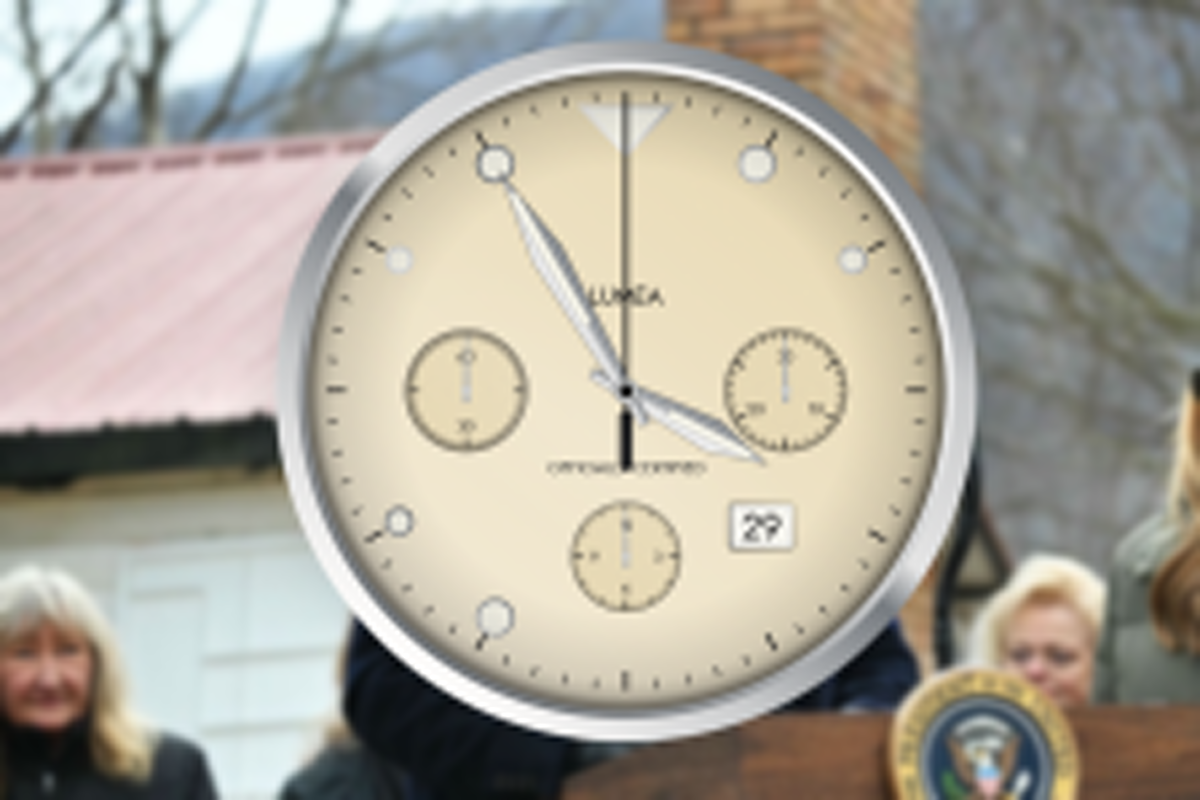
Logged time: 3,55
